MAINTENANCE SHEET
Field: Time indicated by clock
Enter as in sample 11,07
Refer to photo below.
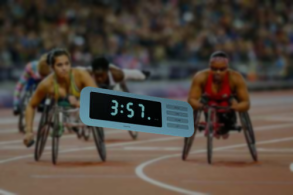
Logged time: 3,57
